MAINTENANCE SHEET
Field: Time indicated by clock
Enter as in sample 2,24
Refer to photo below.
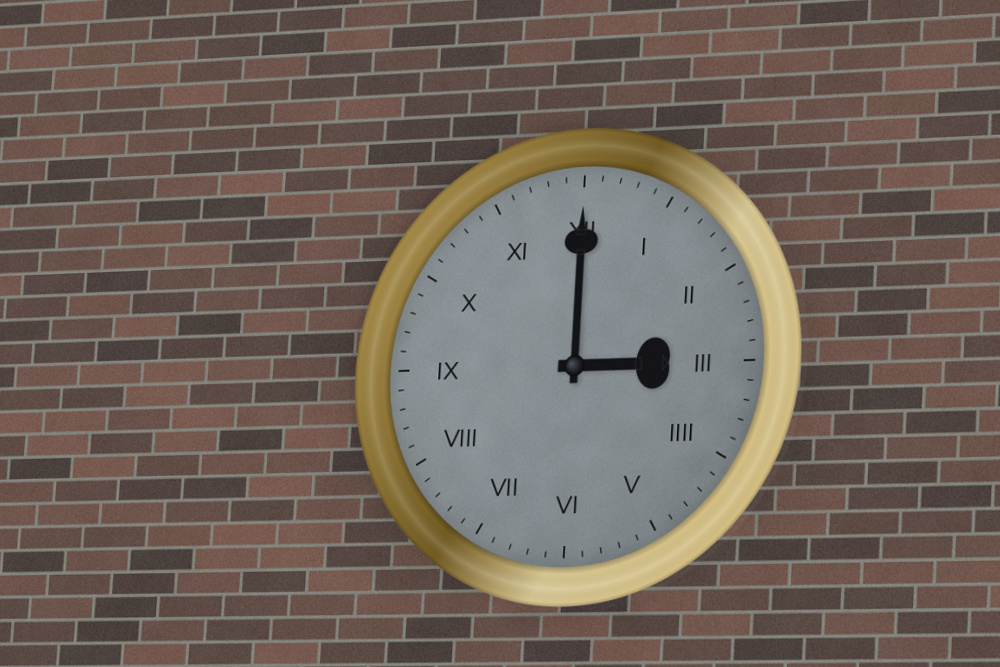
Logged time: 3,00
